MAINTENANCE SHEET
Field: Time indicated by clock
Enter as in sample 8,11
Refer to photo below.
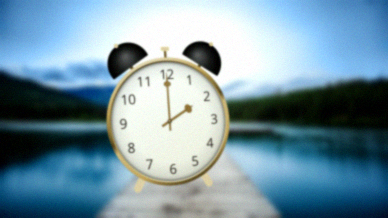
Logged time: 2,00
